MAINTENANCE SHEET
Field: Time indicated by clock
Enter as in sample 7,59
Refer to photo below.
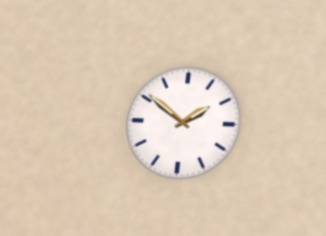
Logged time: 1,51
